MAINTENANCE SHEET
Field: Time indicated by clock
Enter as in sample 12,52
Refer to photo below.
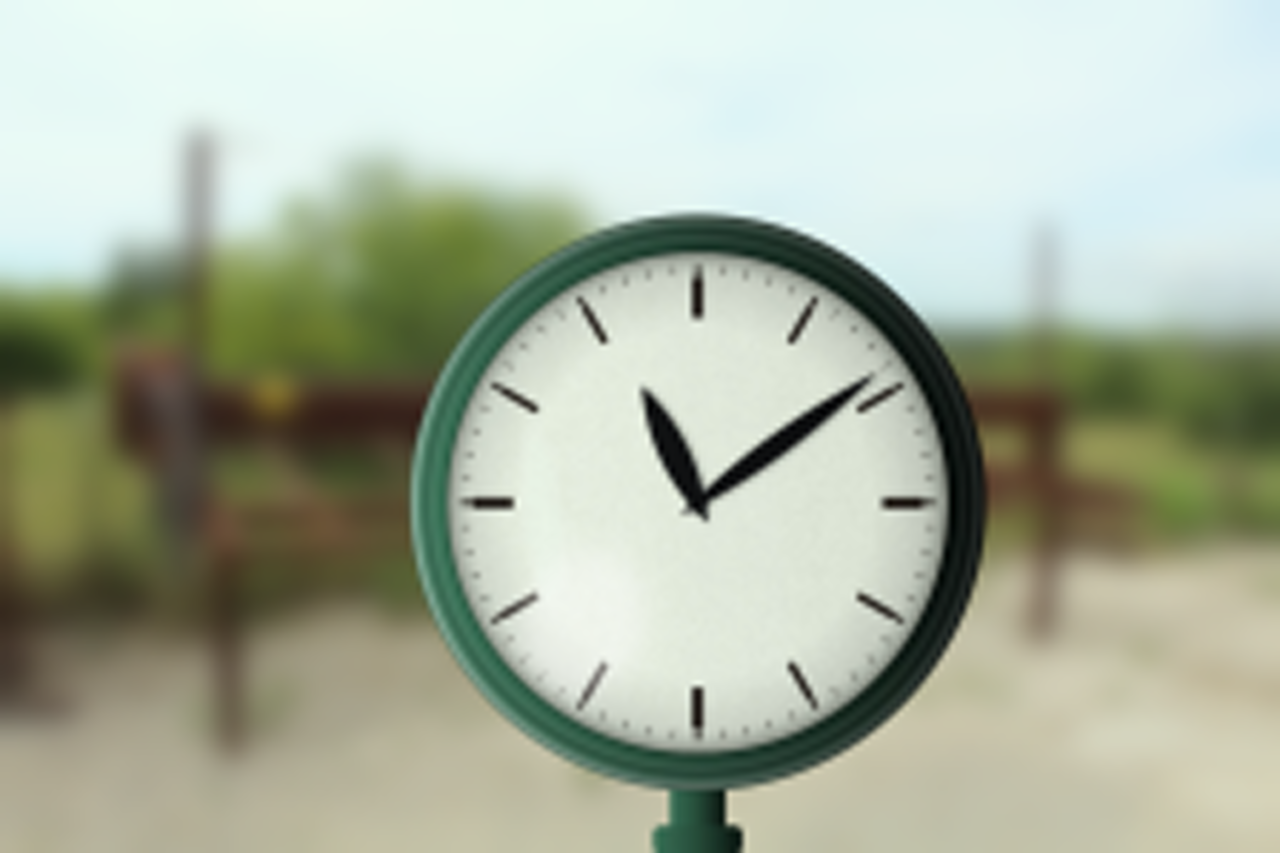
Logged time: 11,09
